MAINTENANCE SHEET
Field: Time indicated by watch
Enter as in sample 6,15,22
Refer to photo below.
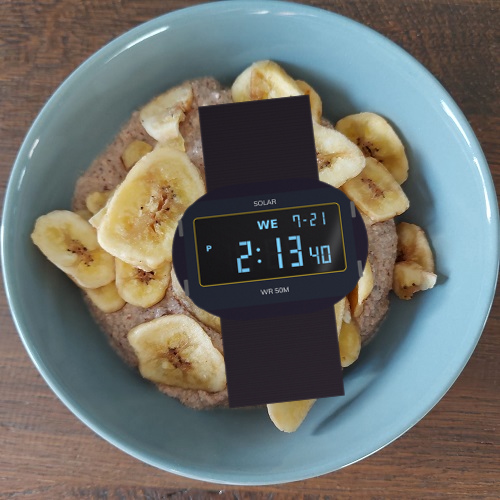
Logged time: 2,13,40
